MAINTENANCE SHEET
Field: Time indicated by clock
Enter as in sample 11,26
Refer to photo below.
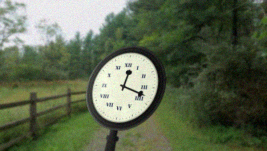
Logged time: 12,18
